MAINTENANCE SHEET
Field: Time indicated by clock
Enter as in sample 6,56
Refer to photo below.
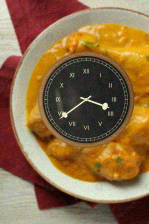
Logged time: 3,39
